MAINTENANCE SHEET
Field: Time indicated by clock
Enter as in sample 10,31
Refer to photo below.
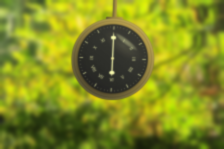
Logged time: 6,00
